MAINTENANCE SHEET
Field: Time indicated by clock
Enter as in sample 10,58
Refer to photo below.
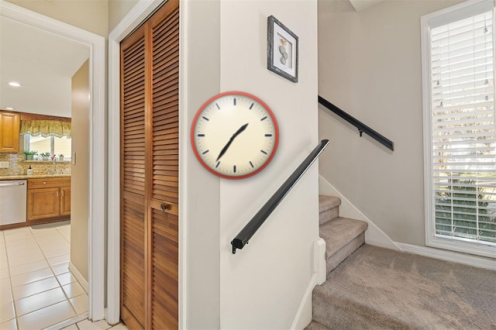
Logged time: 1,36
